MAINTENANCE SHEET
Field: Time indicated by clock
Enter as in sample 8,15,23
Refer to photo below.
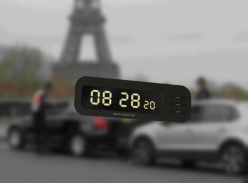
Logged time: 8,28,20
